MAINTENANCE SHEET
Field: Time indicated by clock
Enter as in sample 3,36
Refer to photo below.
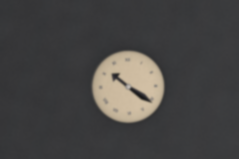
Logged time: 10,21
